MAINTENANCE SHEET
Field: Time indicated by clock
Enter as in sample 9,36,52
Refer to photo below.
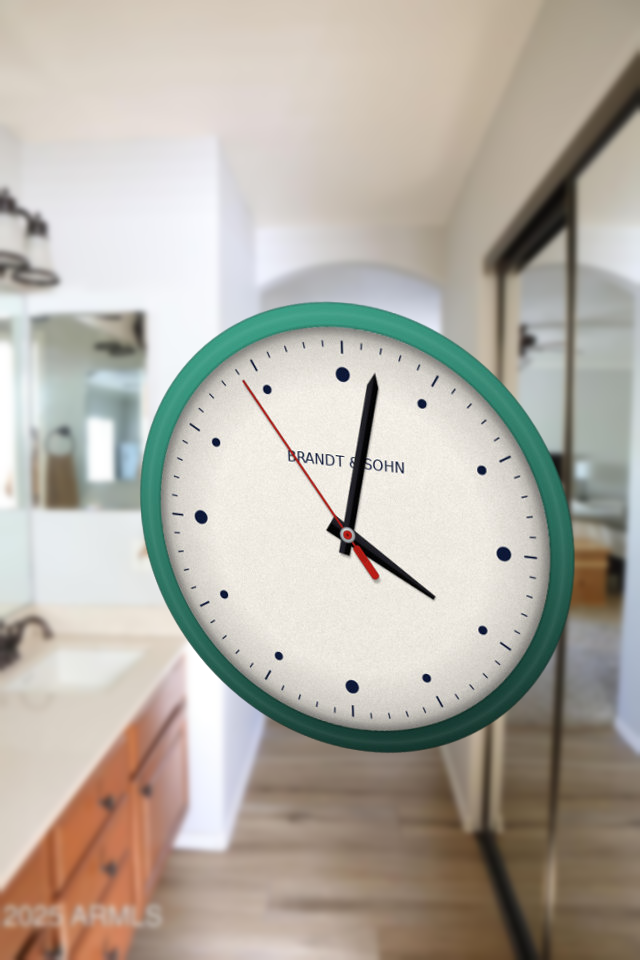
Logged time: 4,01,54
